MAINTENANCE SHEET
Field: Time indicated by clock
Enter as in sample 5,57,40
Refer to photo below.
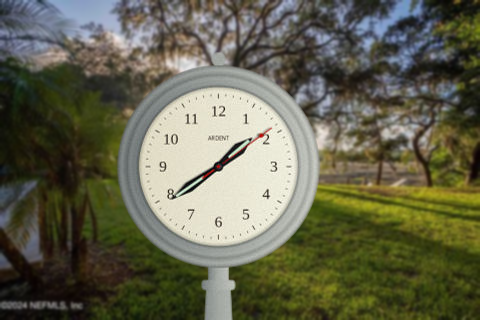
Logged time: 1,39,09
